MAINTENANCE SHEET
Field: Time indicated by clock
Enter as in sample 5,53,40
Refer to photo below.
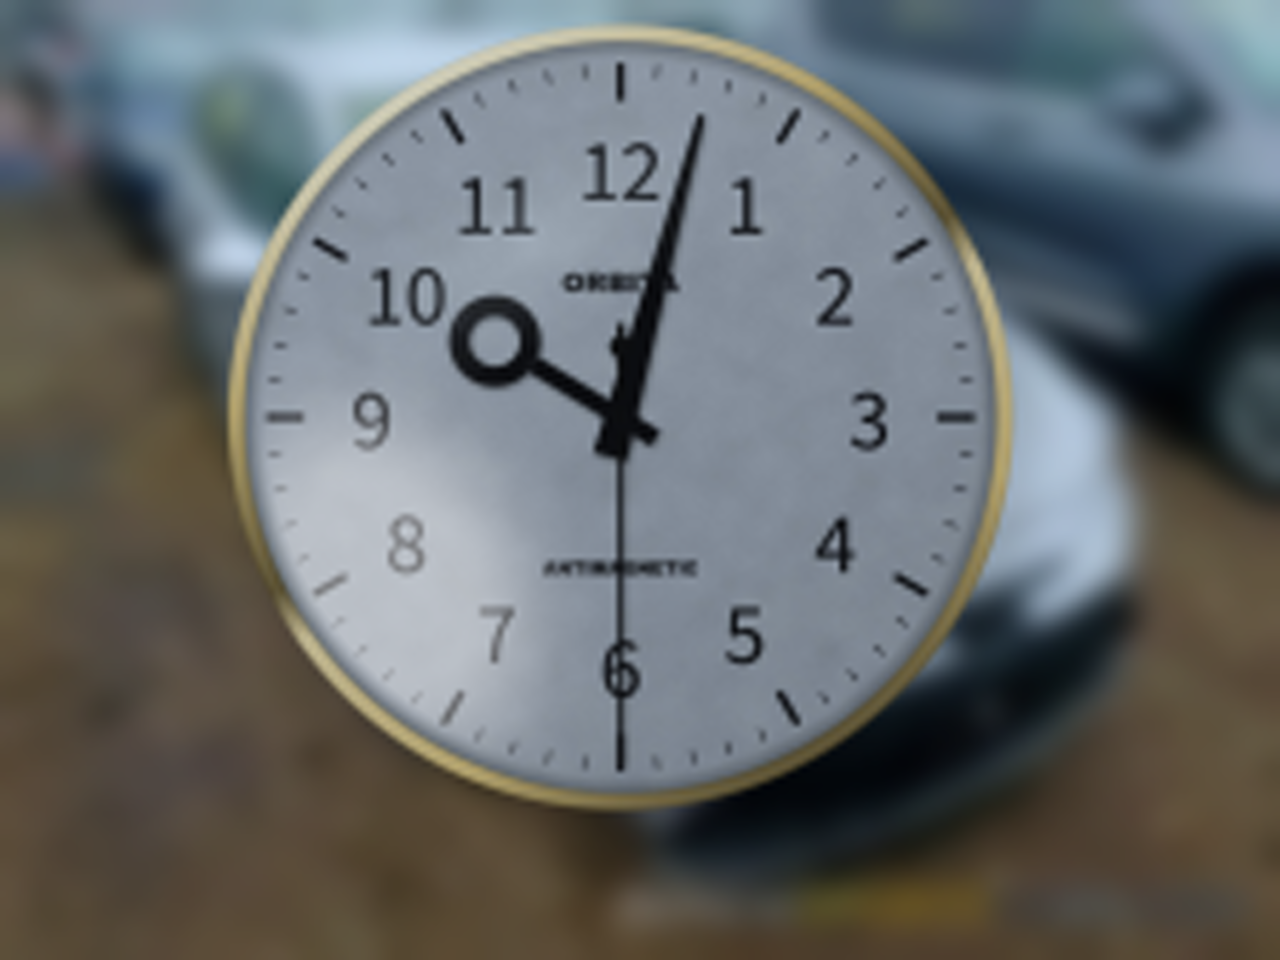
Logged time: 10,02,30
